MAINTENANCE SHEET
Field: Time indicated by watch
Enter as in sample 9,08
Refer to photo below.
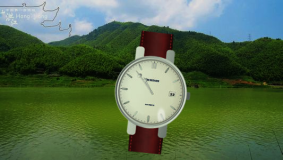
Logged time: 10,53
